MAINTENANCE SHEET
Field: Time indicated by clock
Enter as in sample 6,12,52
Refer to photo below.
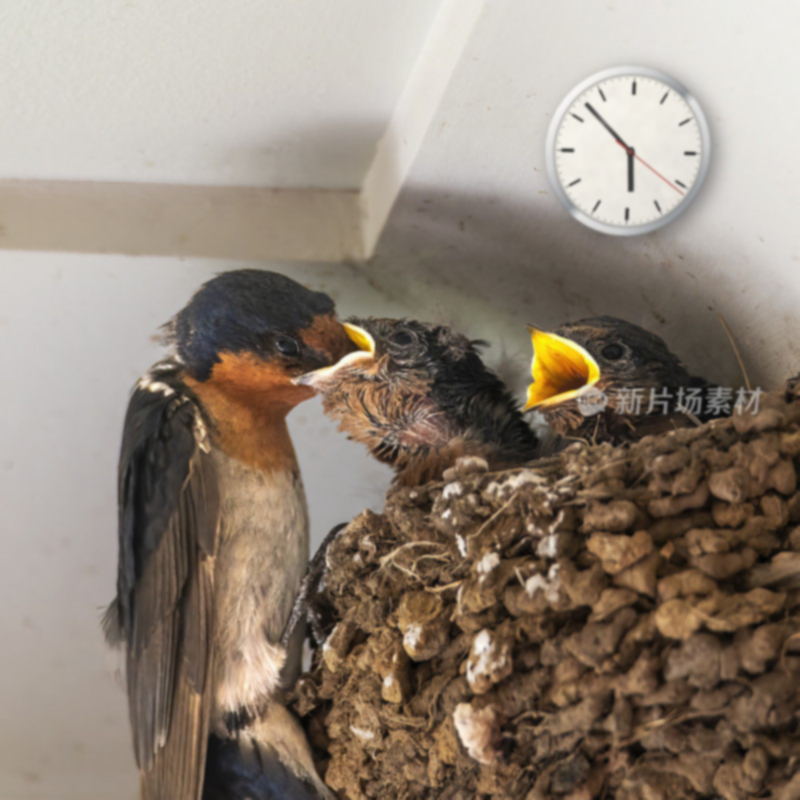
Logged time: 5,52,21
